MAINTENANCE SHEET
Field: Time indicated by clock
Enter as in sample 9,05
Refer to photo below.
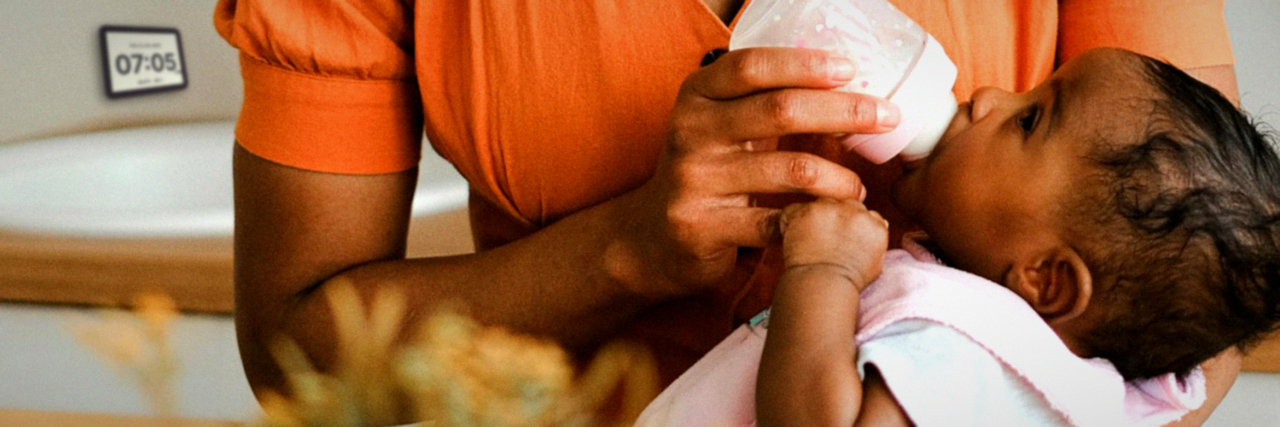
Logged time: 7,05
